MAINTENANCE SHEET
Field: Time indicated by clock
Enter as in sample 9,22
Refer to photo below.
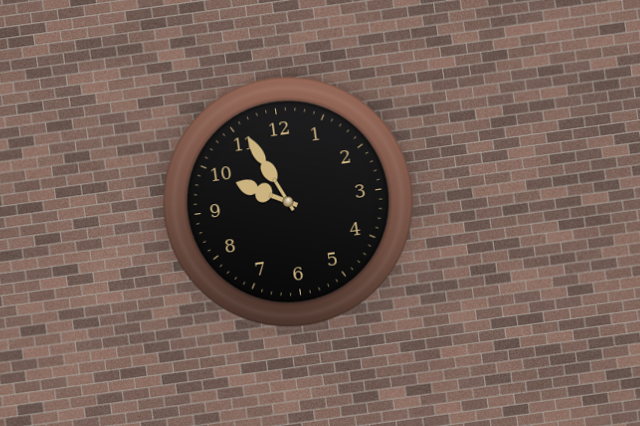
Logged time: 9,56
